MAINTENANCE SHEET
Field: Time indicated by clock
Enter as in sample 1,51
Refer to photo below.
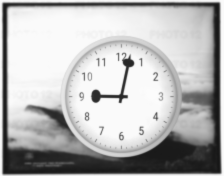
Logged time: 9,02
